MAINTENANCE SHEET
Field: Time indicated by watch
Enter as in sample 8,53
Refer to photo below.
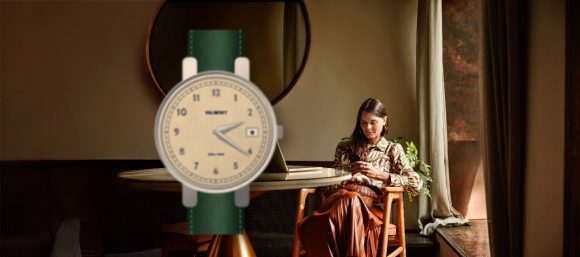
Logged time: 2,21
